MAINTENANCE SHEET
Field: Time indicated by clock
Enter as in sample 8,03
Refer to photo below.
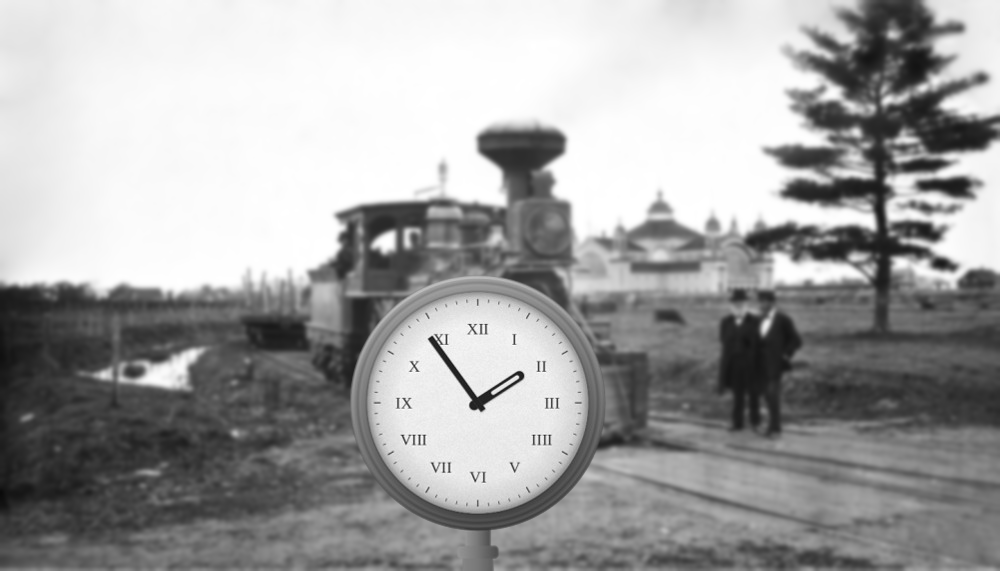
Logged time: 1,54
